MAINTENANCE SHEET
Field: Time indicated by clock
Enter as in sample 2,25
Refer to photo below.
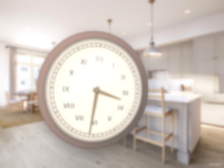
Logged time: 3,31
